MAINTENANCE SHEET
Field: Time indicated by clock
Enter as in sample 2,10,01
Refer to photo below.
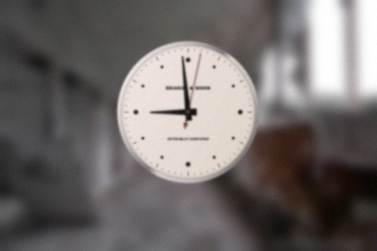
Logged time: 8,59,02
